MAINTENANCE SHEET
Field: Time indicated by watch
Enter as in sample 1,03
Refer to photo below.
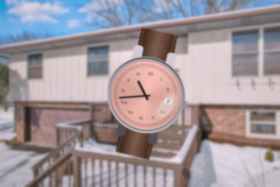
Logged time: 10,42
